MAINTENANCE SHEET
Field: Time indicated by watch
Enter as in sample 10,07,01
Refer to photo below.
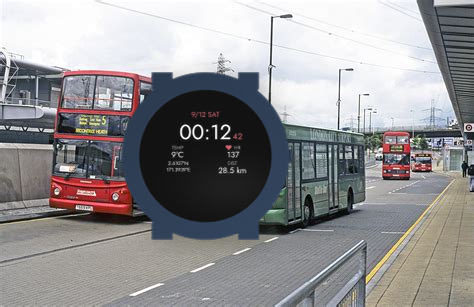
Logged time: 0,12,42
